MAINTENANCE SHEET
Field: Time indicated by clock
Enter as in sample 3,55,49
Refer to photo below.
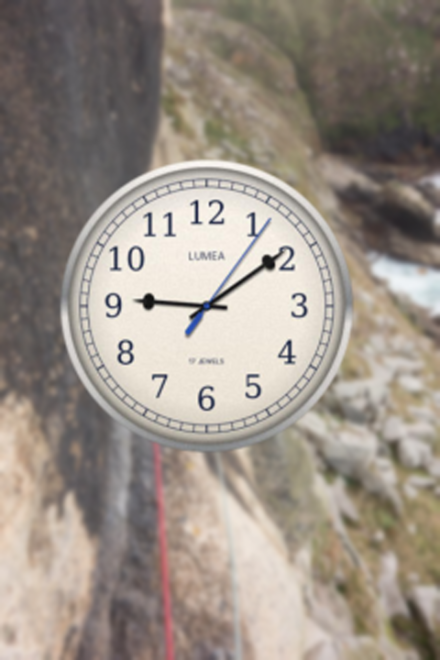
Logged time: 9,09,06
